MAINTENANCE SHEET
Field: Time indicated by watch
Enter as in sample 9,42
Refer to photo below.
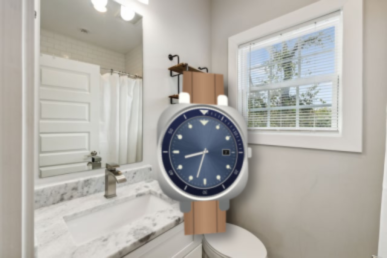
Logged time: 8,33
